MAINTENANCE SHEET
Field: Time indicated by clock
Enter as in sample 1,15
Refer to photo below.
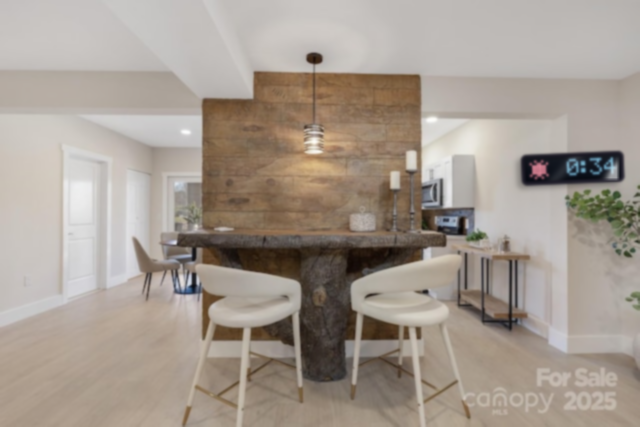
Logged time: 0,34
